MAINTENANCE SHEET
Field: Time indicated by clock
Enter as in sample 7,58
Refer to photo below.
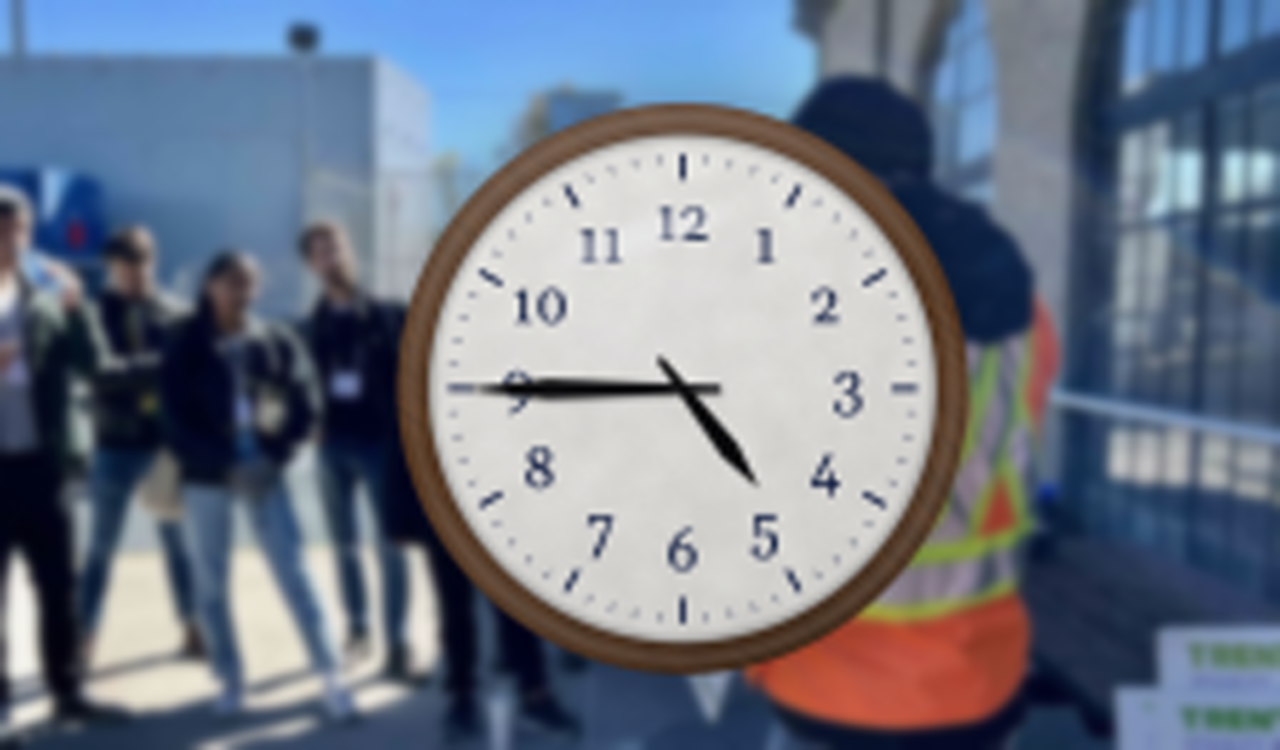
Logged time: 4,45
